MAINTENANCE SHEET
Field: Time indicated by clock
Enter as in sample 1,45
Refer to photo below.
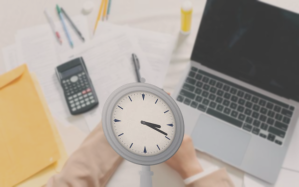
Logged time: 3,19
